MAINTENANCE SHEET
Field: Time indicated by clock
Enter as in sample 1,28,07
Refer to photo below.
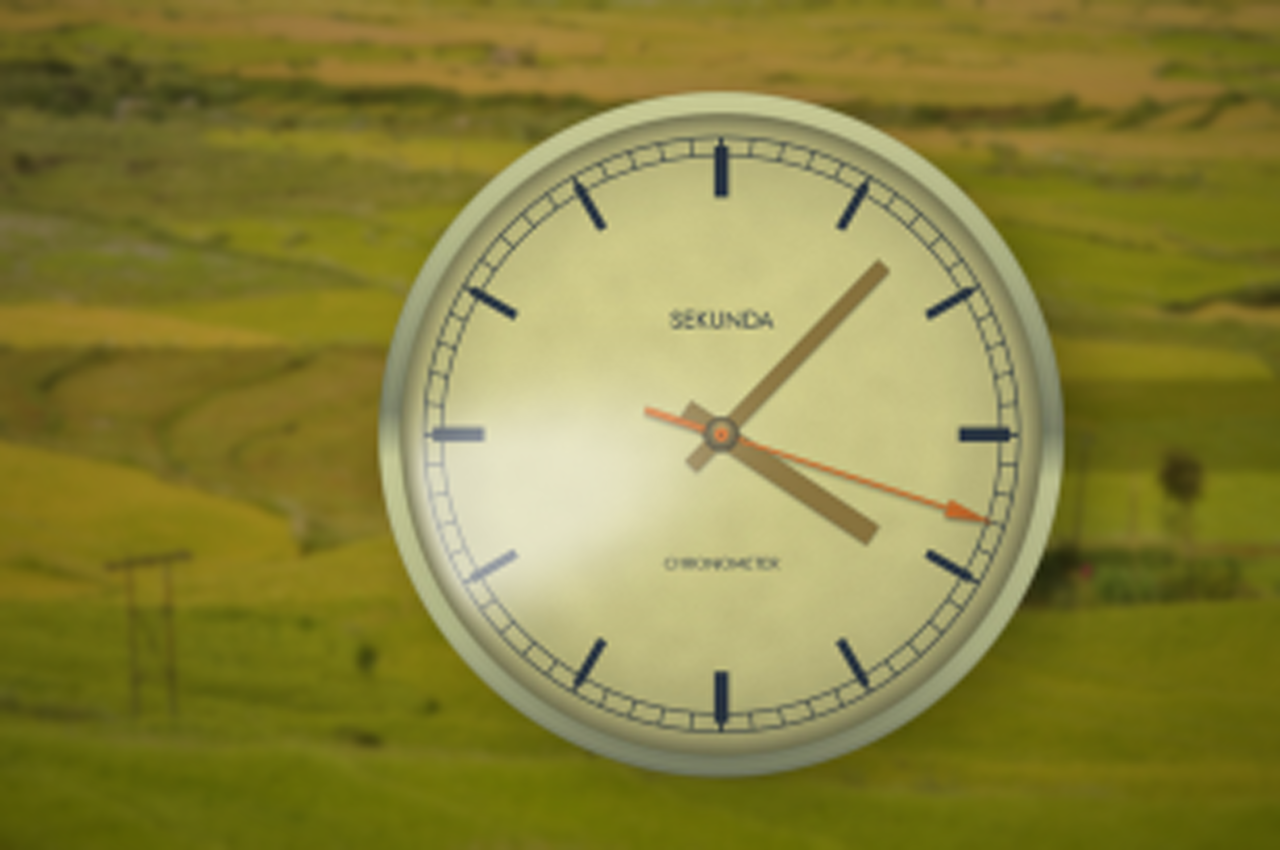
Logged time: 4,07,18
